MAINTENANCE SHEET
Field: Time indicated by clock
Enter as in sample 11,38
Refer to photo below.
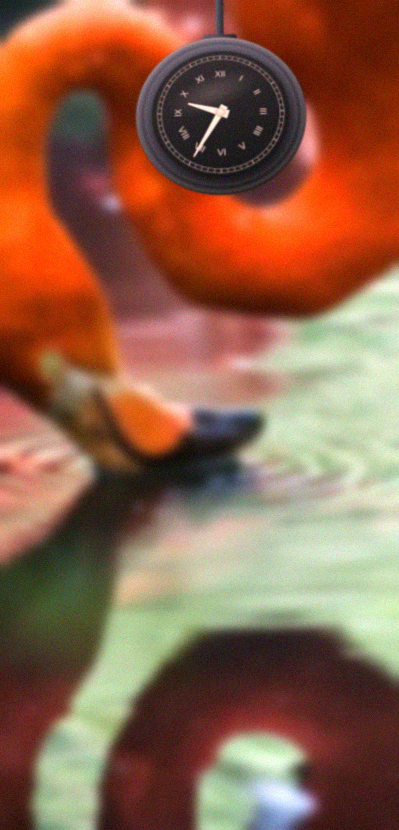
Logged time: 9,35
